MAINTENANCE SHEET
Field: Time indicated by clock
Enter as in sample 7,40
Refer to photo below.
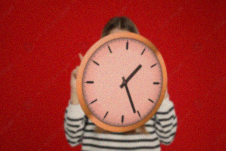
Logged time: 1,26
